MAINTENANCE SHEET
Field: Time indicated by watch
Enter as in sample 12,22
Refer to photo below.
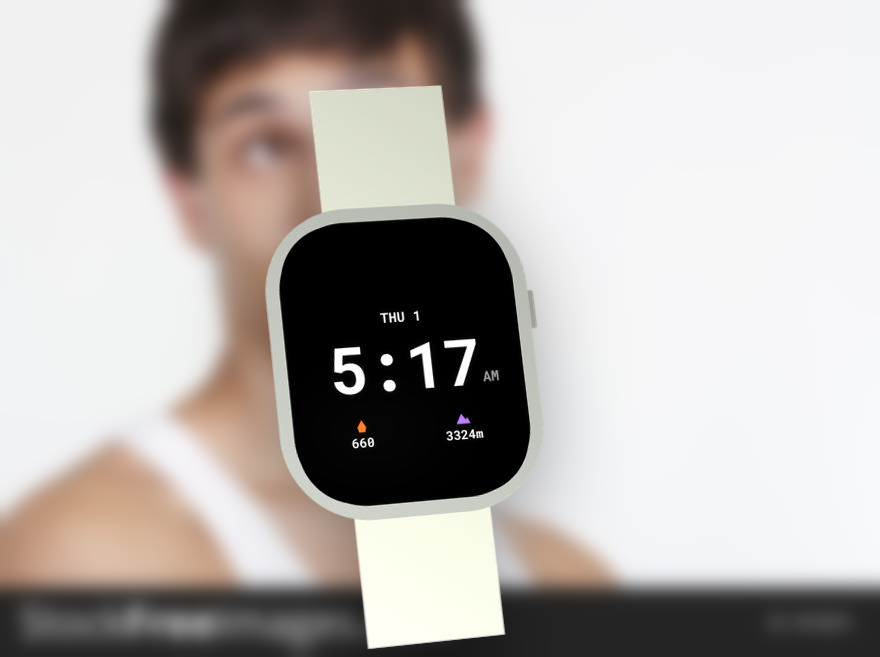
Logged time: 5,17
